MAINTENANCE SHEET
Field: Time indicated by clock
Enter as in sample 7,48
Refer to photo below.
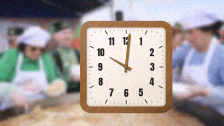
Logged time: 10,01
